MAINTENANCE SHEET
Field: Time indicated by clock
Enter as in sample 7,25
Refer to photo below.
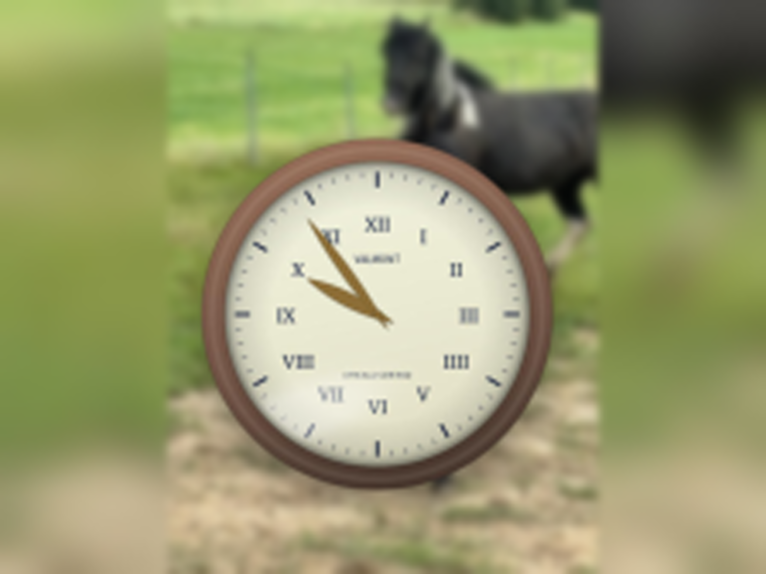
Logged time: 9,54
